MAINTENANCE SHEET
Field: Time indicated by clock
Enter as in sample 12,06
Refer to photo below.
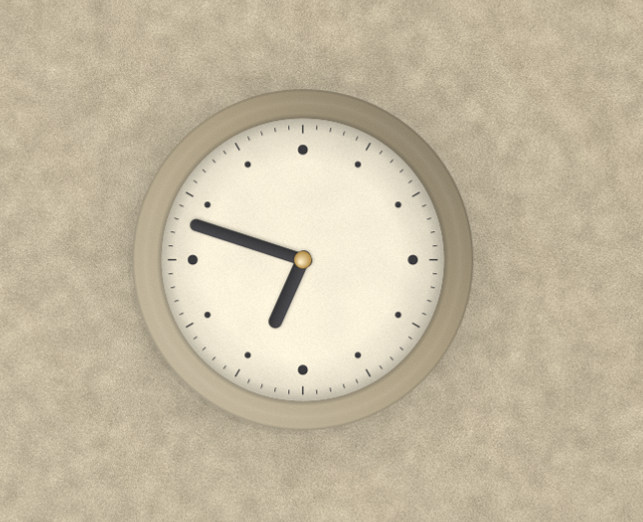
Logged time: 6,48
